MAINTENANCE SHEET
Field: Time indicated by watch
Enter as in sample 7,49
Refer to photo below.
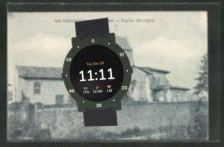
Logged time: 11,11
